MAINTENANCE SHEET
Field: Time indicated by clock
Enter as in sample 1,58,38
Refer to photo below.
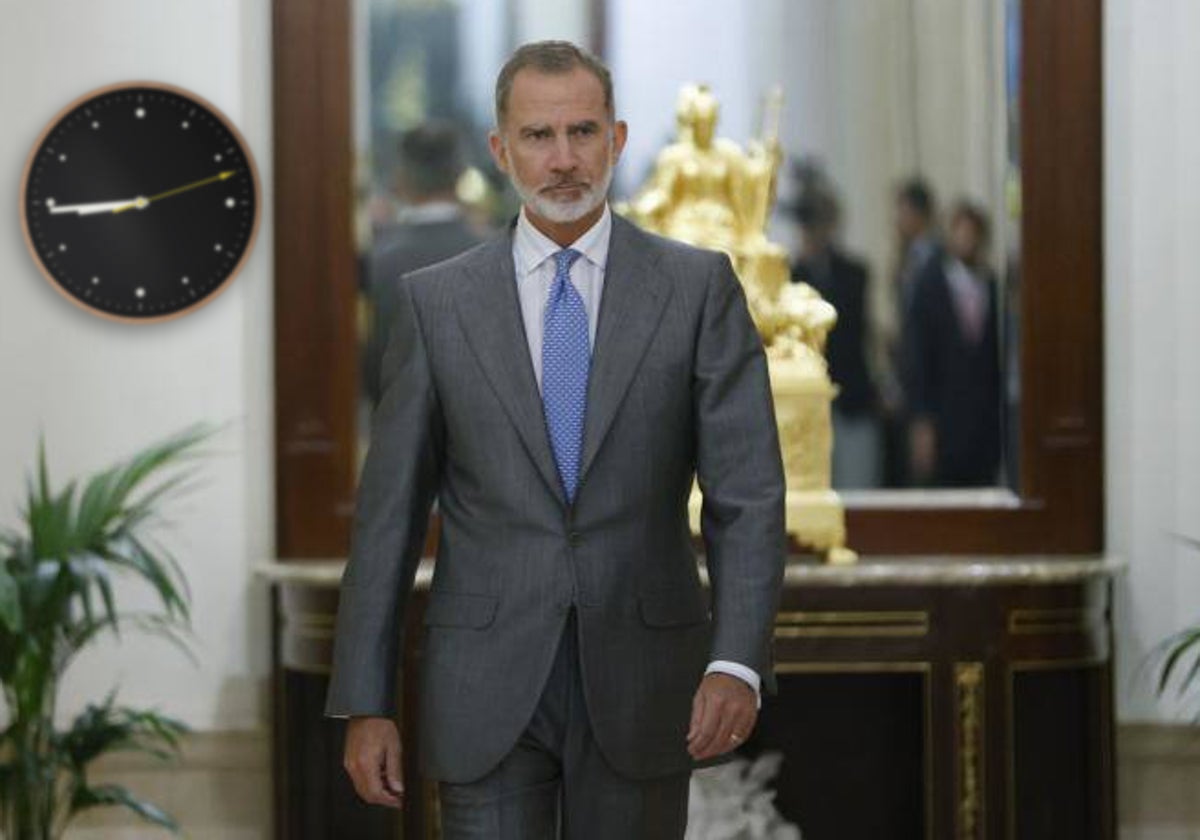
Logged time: 8,44,12
